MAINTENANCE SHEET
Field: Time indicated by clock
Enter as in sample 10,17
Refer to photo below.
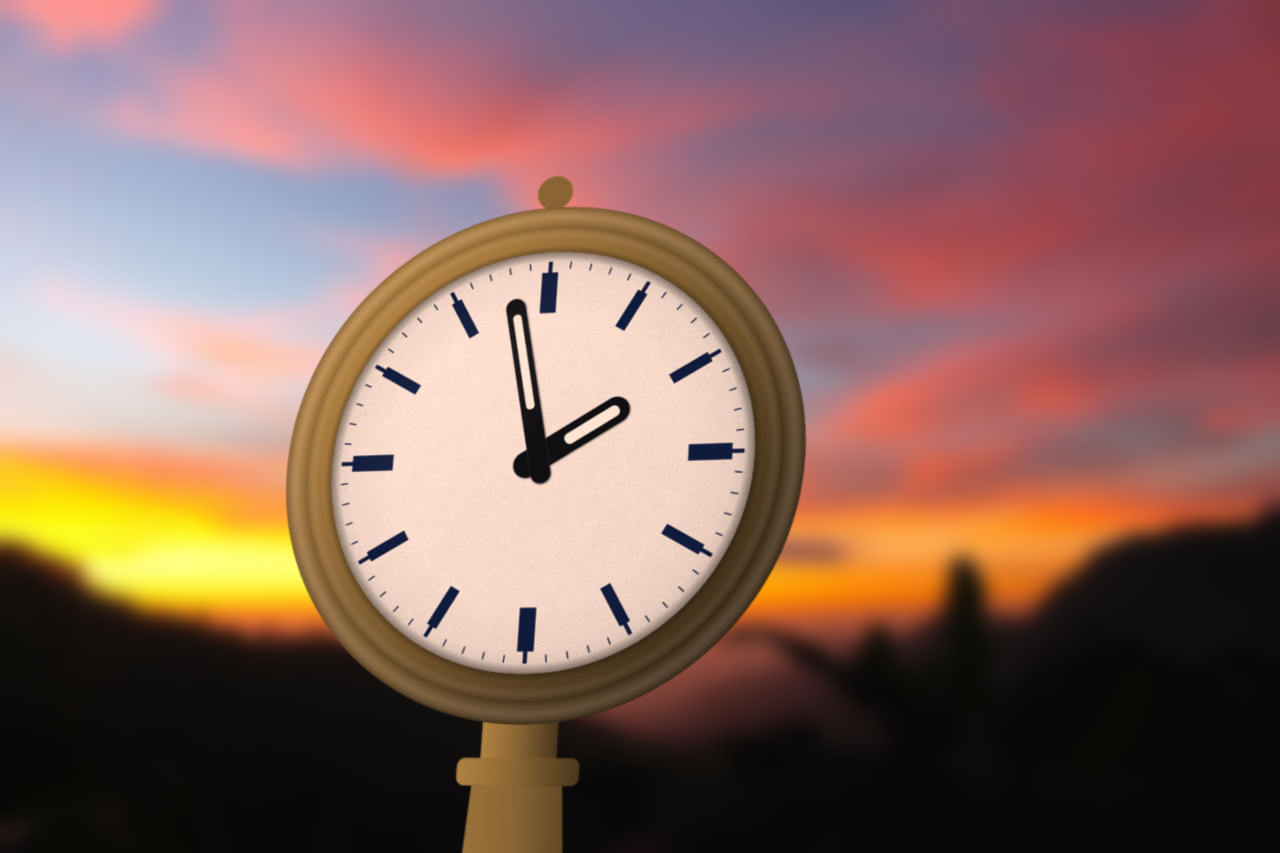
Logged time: 1,58
